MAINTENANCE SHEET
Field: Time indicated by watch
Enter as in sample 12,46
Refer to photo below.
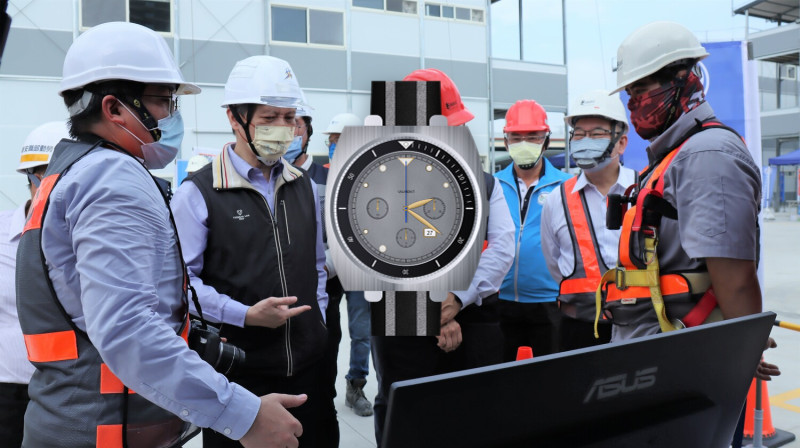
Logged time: 2,21
